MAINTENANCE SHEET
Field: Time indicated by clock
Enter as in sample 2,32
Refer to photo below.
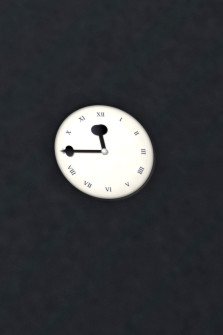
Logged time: 11,45
